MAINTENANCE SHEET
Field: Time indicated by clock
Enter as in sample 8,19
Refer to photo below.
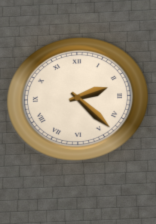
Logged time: 2,23
